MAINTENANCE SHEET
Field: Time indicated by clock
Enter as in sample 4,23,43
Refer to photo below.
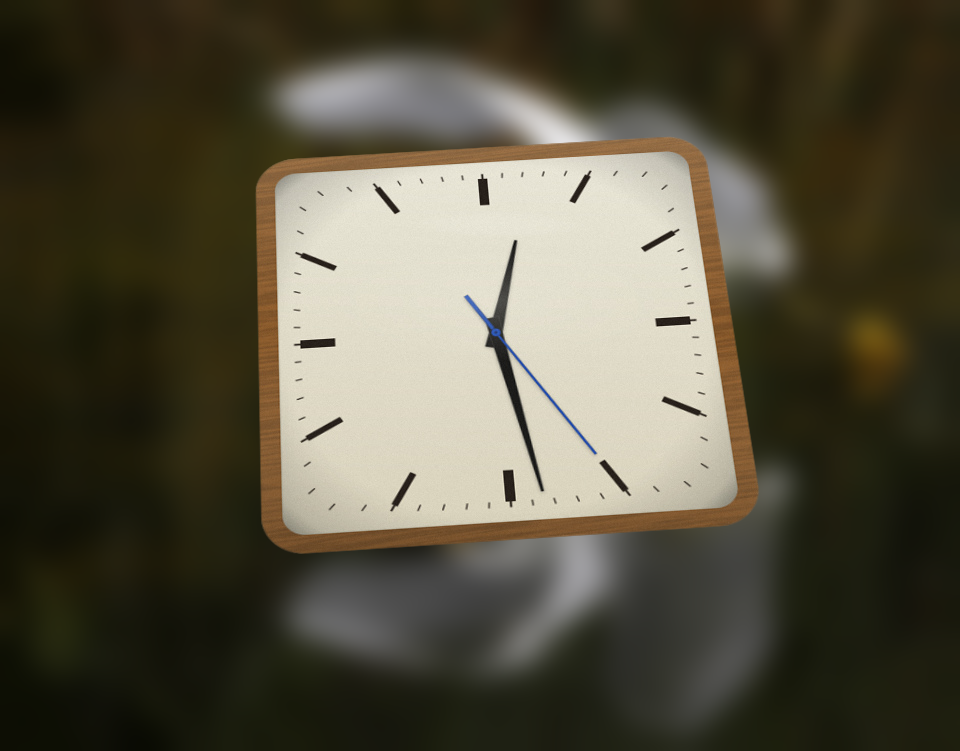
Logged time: 12,28,25
